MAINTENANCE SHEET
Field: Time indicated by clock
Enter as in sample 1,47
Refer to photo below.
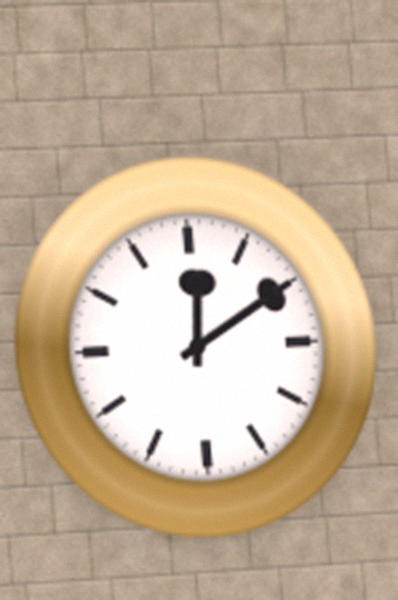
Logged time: 12,10
